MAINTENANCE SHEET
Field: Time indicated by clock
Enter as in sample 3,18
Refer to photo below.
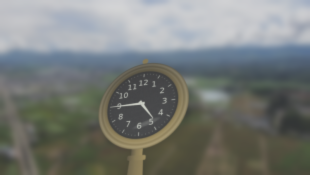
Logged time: 4,45
